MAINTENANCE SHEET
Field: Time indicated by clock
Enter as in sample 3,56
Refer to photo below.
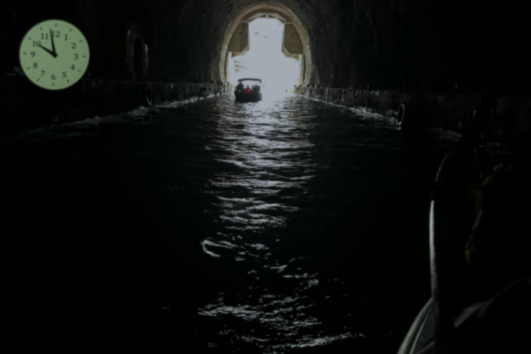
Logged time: 9,58
